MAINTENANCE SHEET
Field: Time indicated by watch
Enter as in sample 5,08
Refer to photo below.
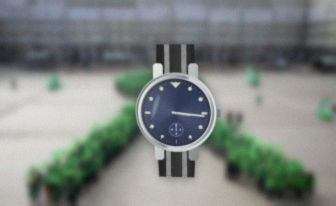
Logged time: 3,16
